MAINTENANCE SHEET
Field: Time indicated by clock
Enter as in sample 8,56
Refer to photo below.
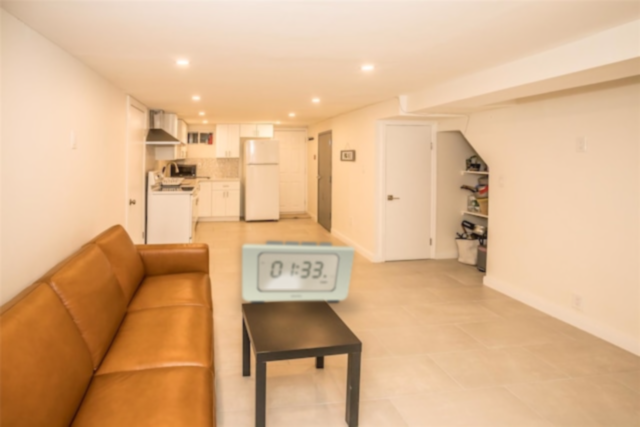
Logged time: 1,33
